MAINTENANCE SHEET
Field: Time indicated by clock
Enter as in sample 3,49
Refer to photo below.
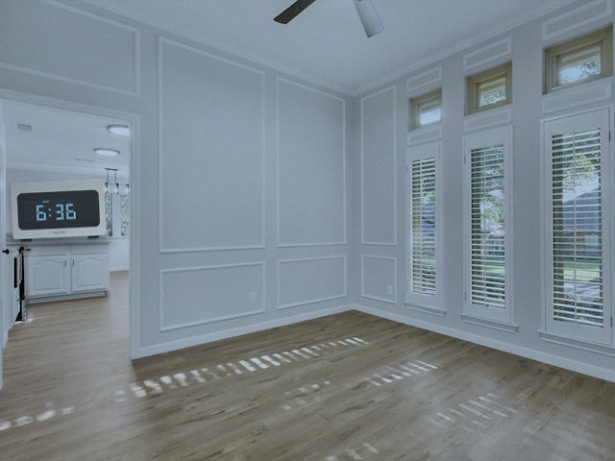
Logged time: 6,36
